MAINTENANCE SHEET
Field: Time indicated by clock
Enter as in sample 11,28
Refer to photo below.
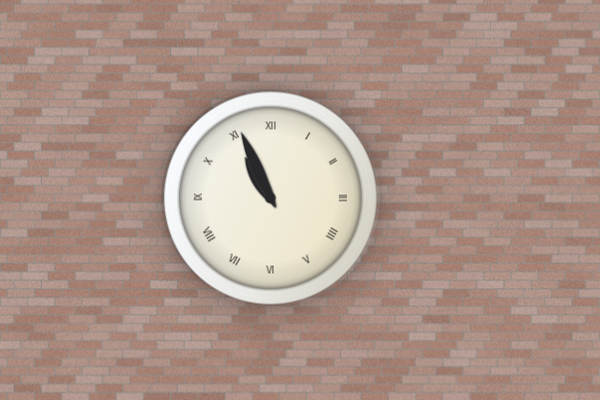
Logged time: 10,56
